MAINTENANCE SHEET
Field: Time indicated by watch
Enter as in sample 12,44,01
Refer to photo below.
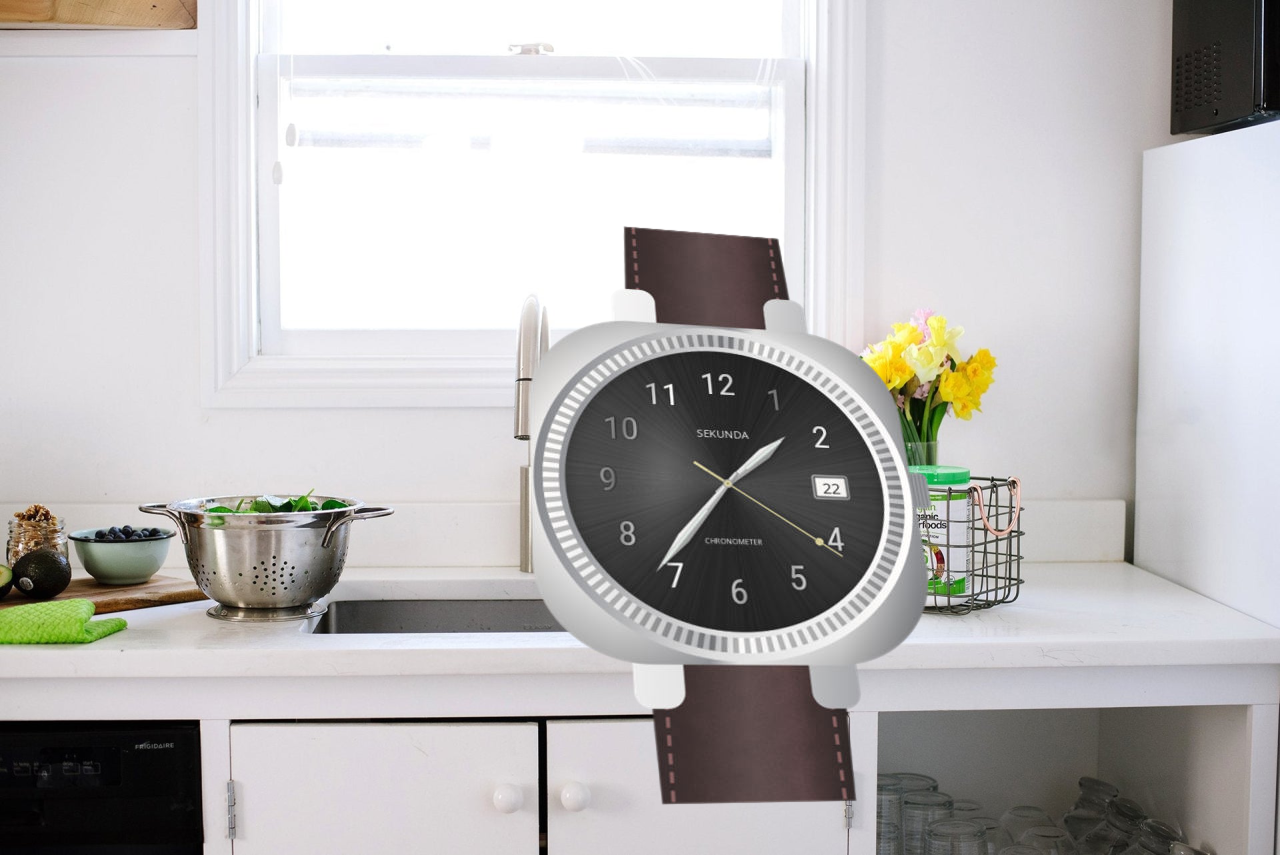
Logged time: 1,36,21
